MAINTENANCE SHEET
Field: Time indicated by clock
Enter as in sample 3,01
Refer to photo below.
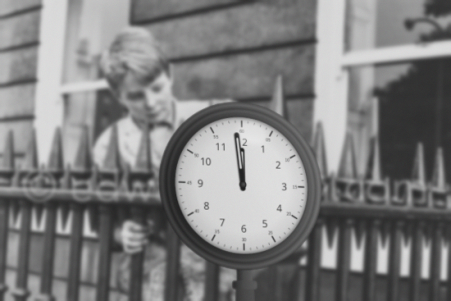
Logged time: 11,59
